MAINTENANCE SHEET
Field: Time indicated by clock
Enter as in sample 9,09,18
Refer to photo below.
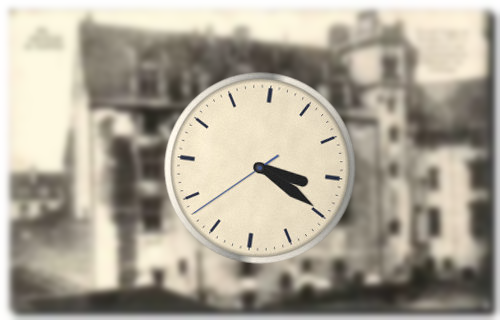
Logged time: 3,19,38
